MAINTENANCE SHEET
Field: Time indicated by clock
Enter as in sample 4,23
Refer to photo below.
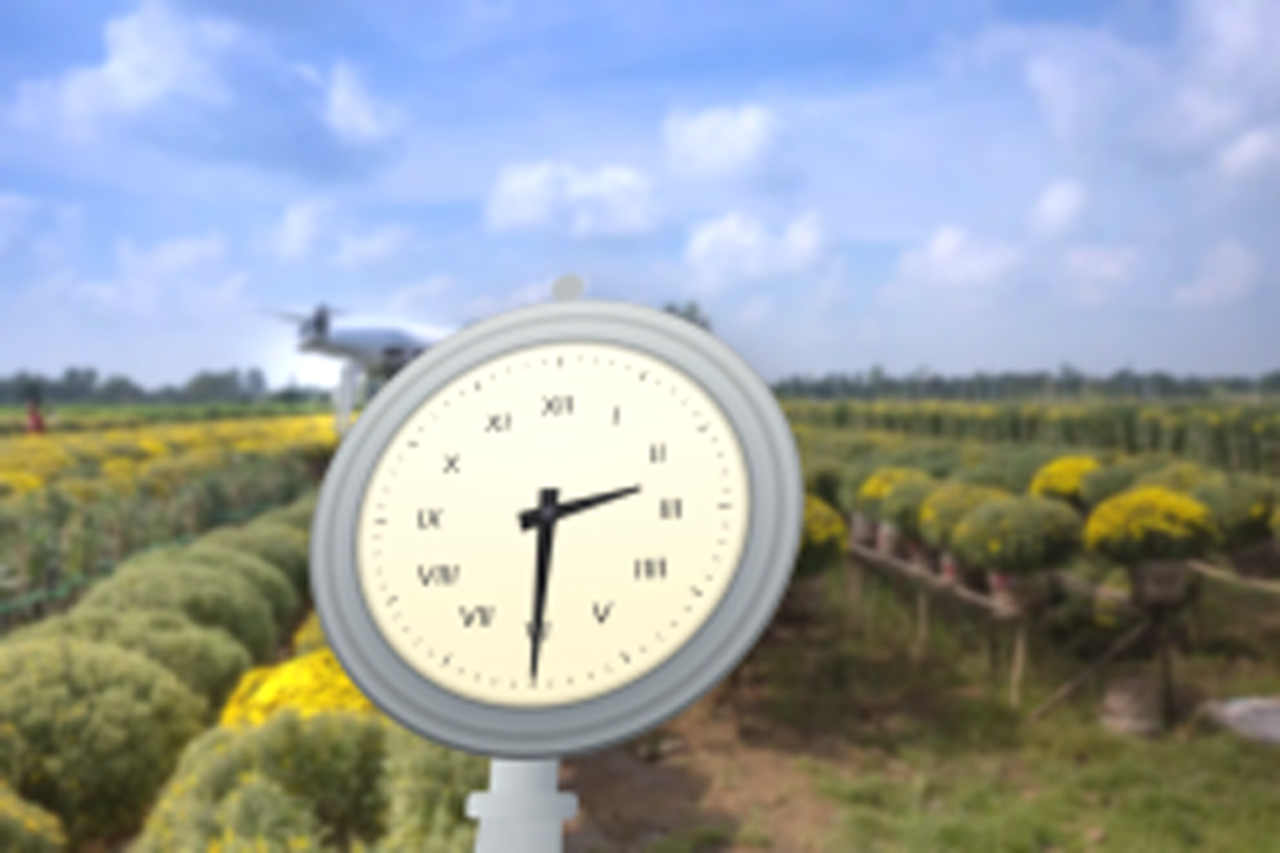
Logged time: 2,30
